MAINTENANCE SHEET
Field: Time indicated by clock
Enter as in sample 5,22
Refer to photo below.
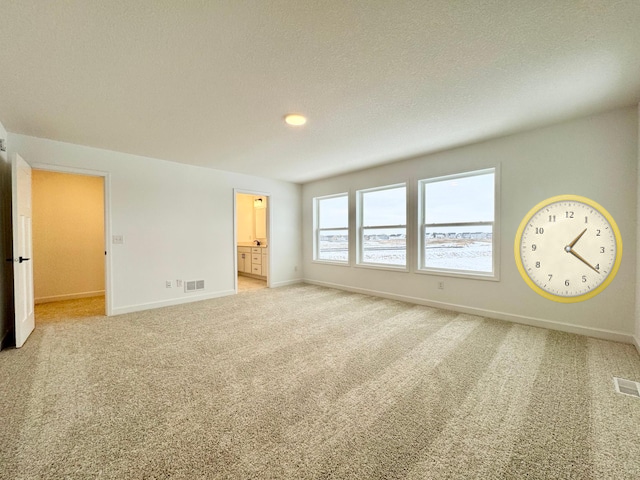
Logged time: 1,21
